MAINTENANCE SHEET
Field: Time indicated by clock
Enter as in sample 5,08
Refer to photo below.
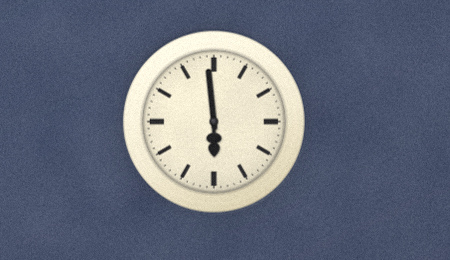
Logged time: 5,59
